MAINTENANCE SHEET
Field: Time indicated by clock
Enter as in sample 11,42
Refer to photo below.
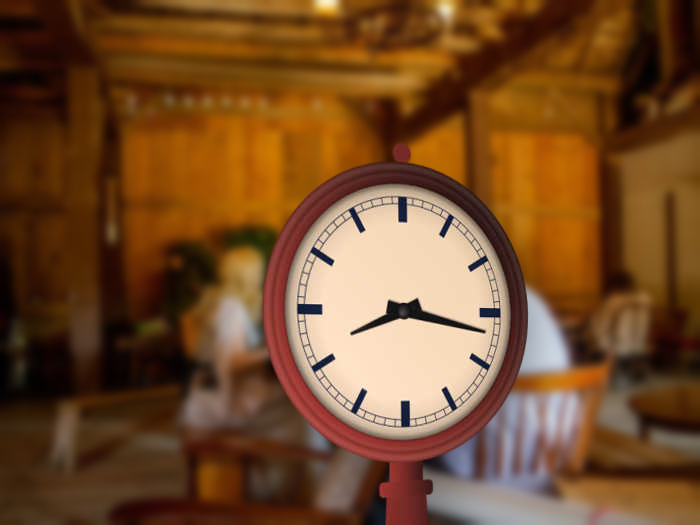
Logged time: 8,17
